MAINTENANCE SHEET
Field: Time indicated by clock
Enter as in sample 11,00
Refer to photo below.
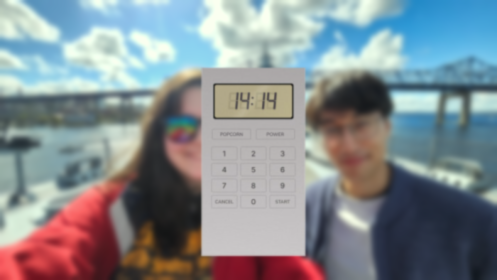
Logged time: 14,14
